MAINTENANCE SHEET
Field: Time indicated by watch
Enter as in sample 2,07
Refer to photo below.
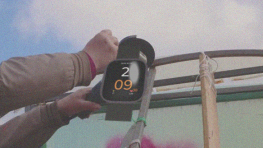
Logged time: 2,09
